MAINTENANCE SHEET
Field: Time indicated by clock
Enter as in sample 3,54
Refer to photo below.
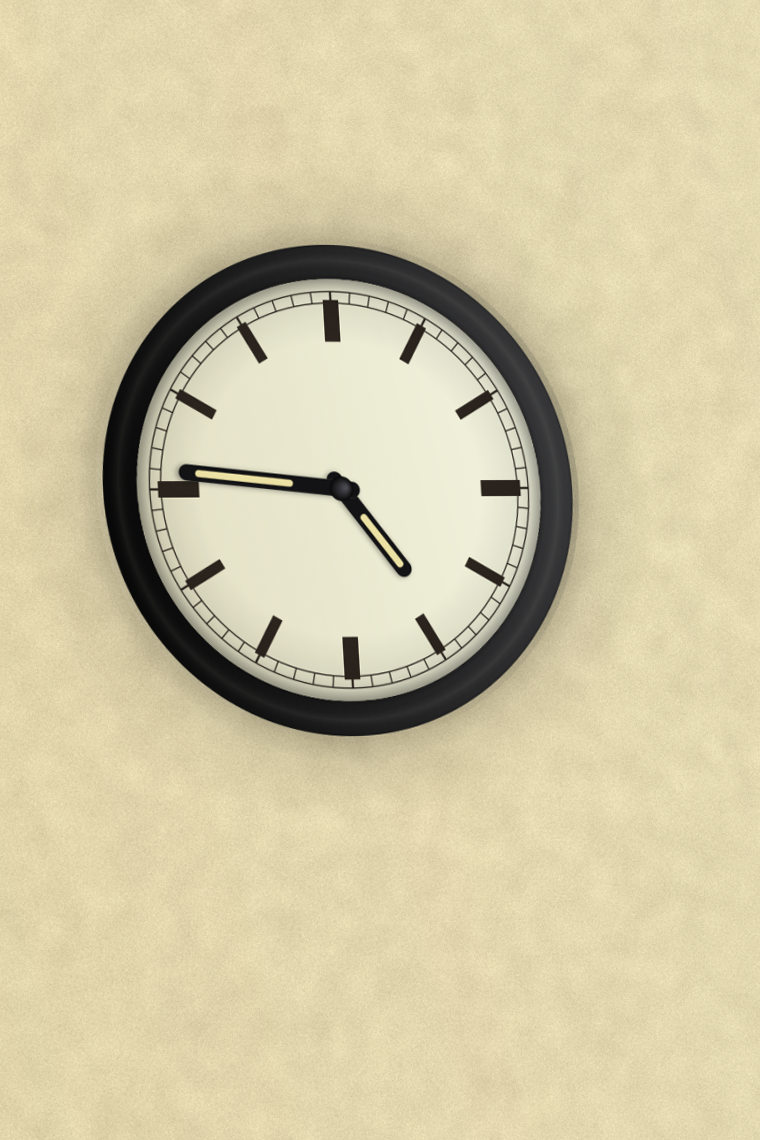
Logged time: 4,46
